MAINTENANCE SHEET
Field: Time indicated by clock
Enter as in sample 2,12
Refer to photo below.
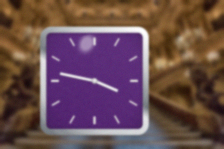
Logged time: 3,47
